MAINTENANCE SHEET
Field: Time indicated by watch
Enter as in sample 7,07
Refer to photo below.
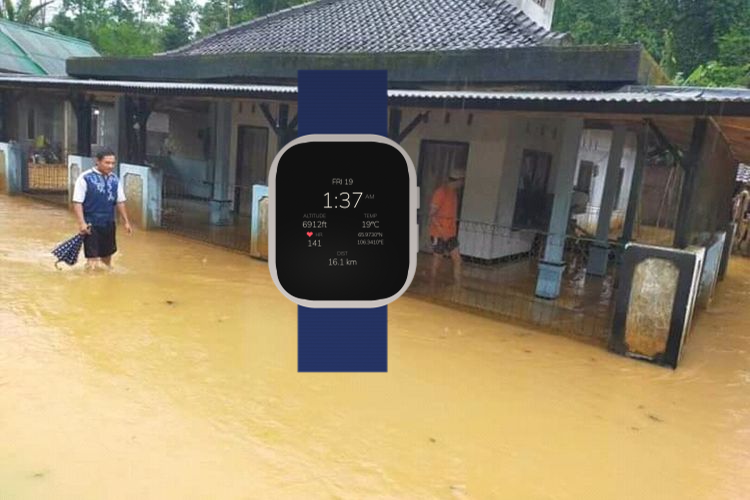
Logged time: 1,37
